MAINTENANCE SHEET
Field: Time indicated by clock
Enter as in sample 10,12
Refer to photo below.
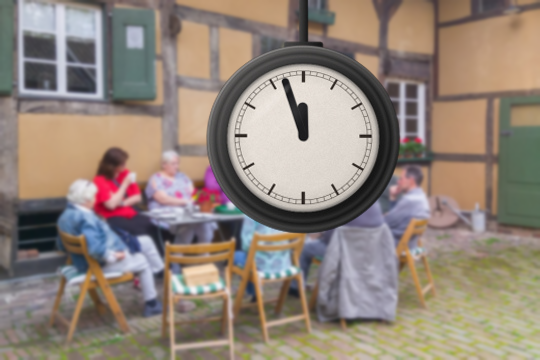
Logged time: 11,57
